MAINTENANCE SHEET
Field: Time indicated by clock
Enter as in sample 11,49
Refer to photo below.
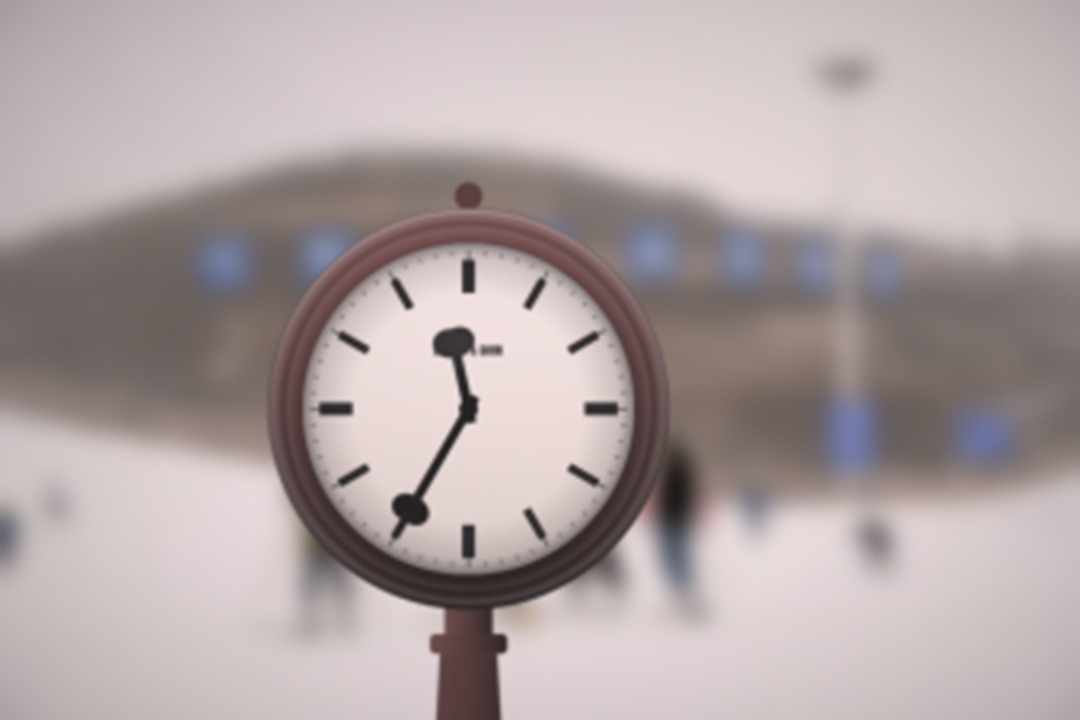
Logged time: 11,35
